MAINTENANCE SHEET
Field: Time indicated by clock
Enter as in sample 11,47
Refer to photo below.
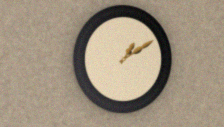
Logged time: 1,10
